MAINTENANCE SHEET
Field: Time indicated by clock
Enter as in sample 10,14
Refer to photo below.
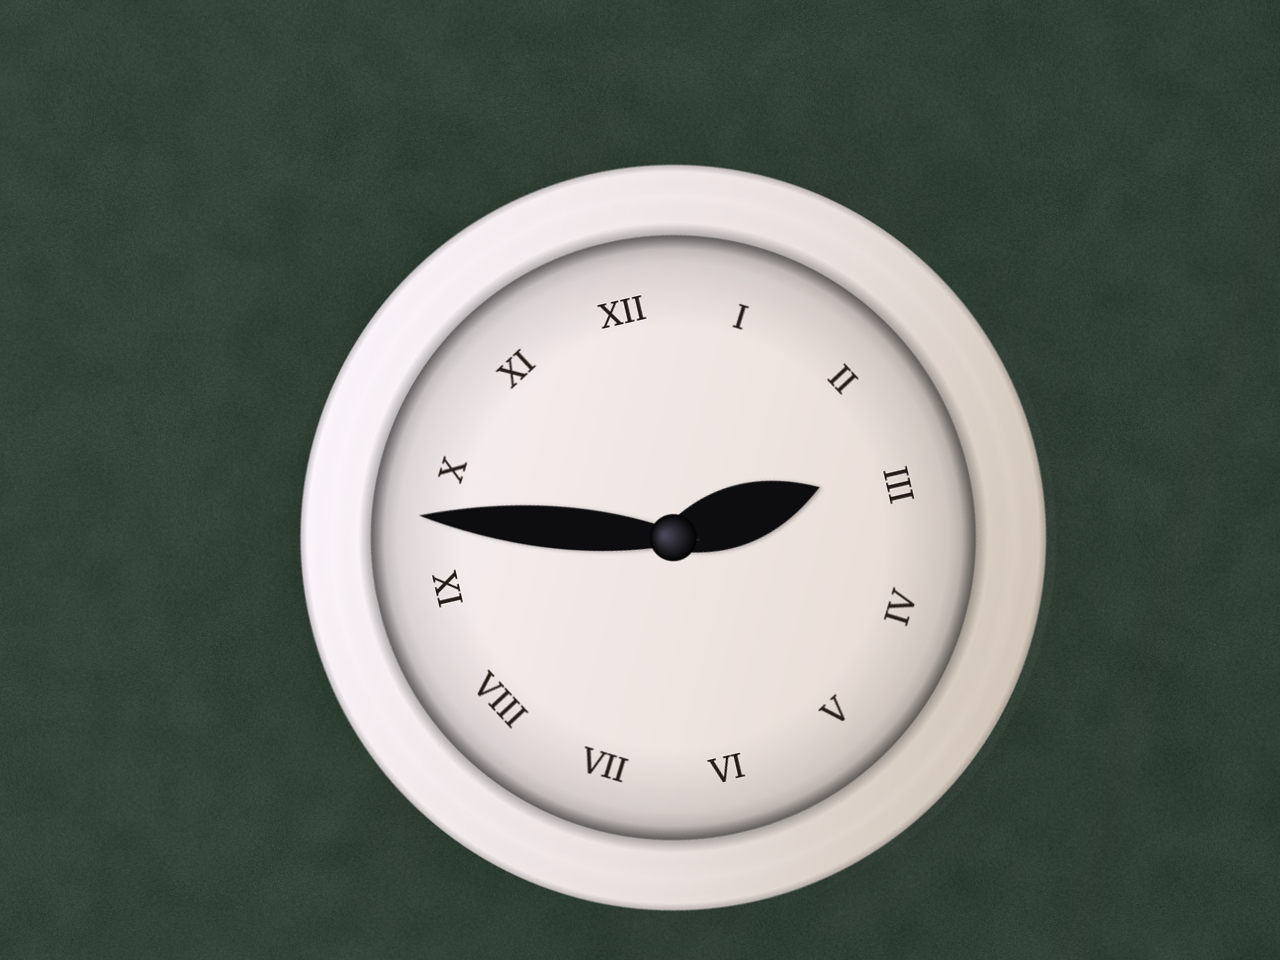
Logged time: 2,48
